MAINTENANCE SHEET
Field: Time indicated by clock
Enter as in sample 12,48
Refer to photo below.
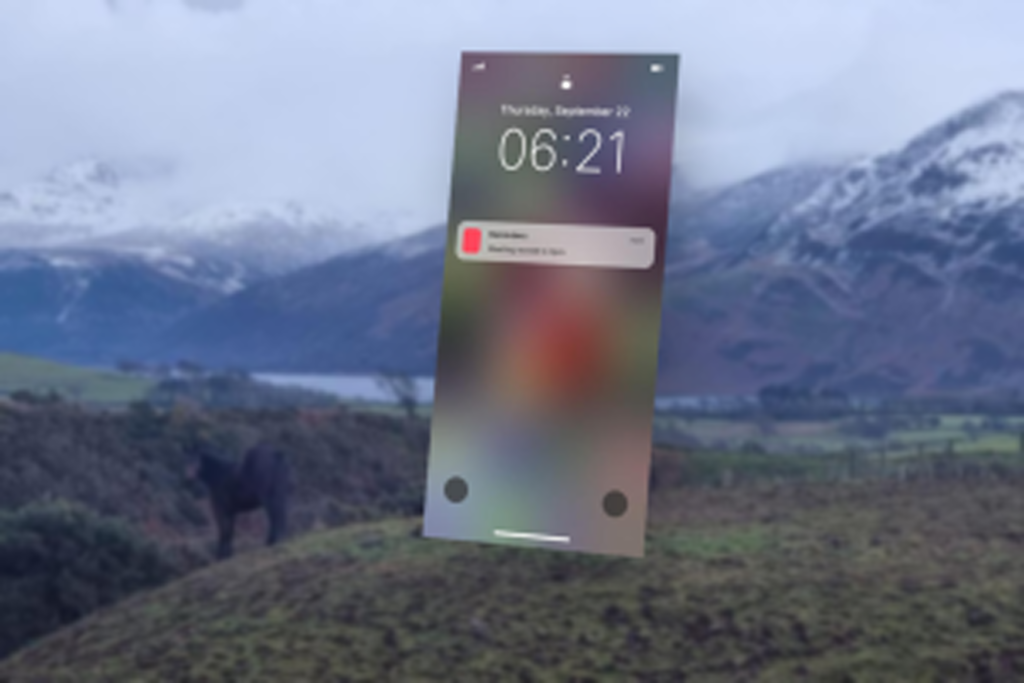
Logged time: 6,21
